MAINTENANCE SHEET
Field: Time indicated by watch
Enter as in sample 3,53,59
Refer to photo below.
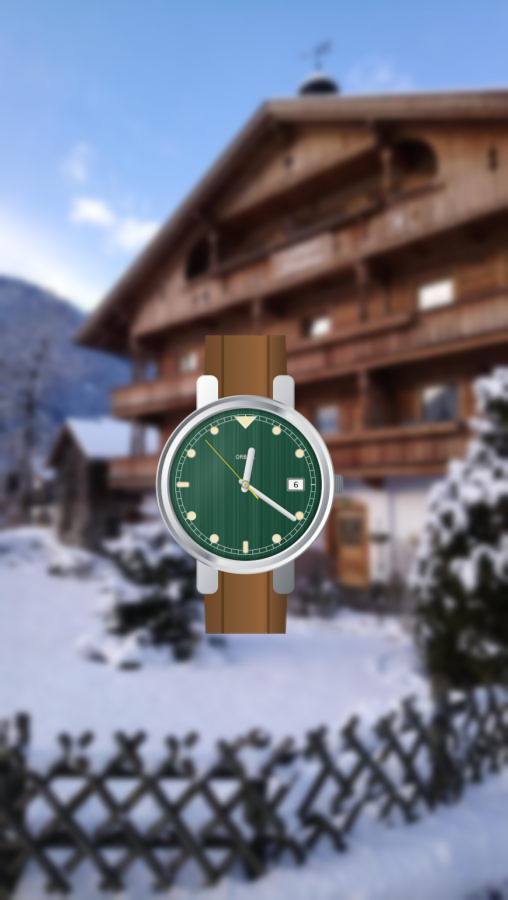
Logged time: 12,20,53
